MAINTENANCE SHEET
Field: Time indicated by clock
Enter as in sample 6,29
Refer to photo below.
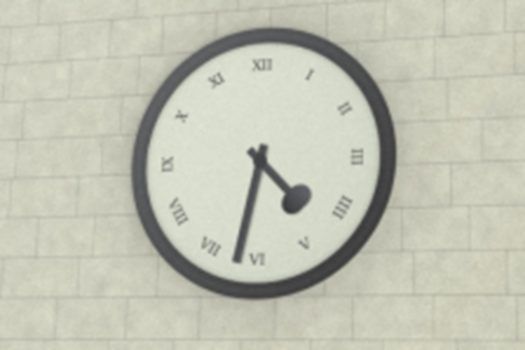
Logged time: 4,32
